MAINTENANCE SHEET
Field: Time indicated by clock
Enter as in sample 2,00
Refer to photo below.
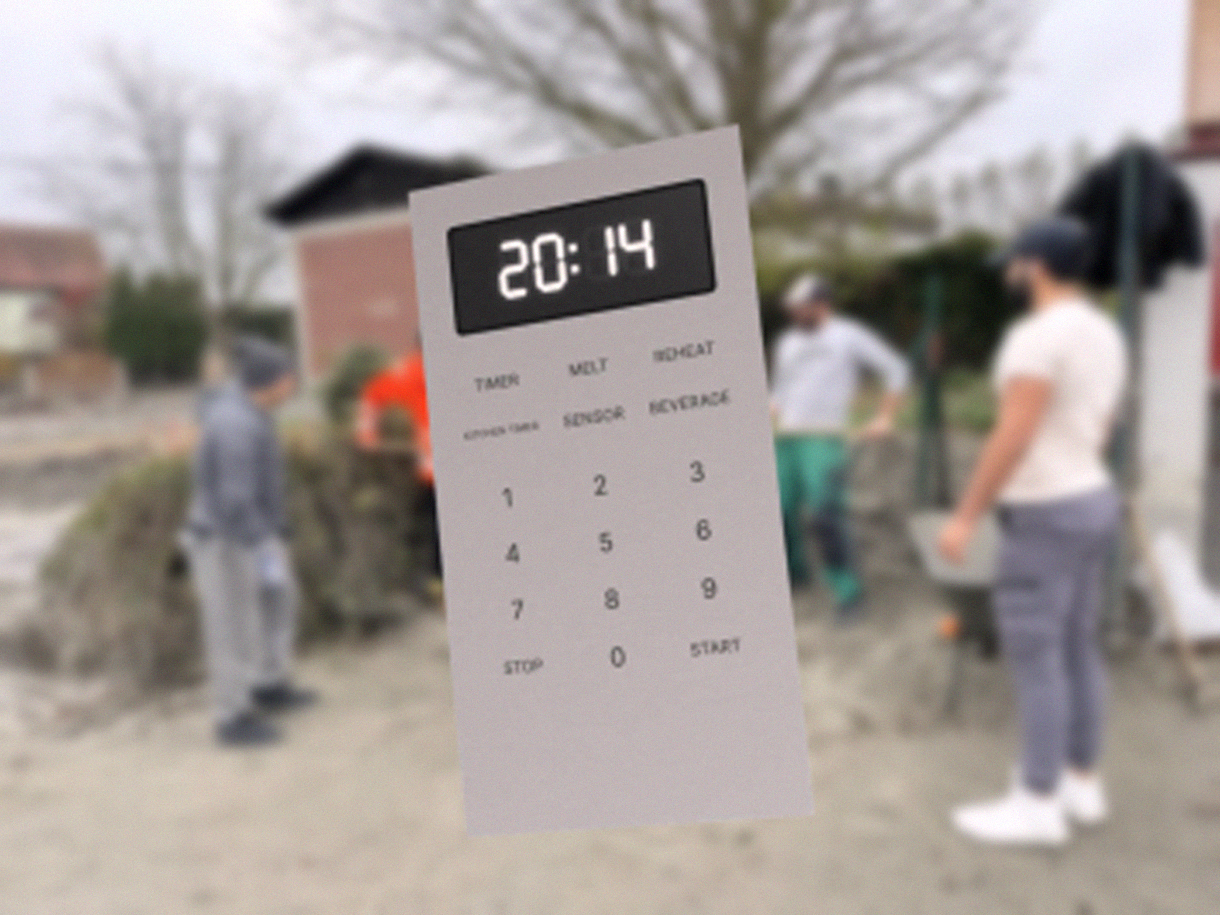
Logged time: 20,14
